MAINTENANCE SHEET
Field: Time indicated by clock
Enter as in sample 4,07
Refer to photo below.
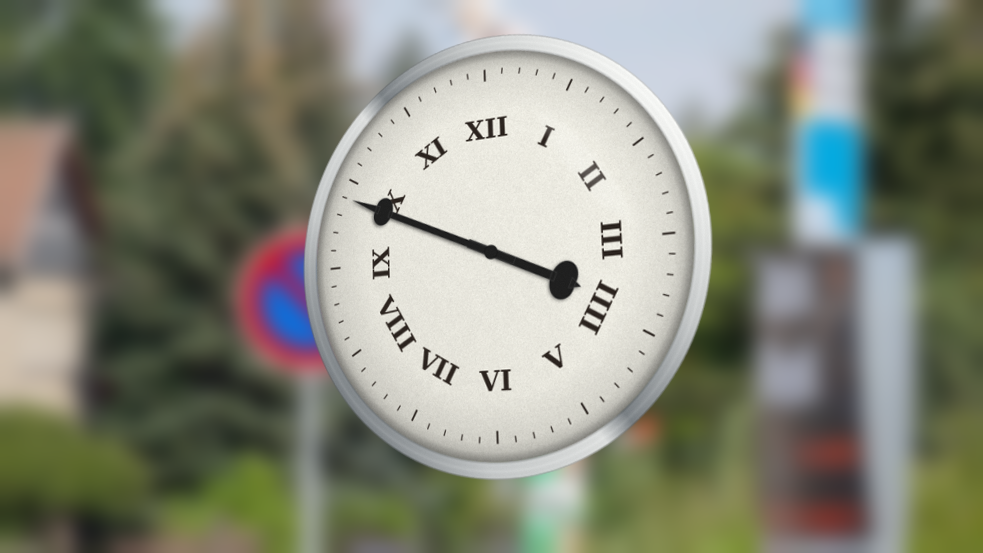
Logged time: 3,49
